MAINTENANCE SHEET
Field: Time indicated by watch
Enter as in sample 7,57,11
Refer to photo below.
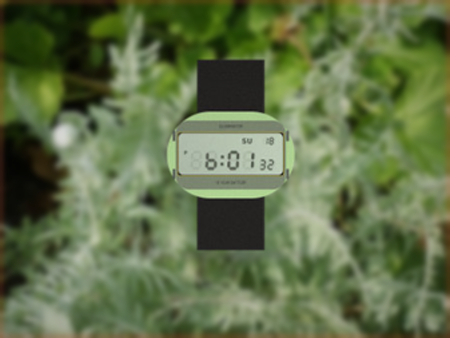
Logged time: 6,01,32
